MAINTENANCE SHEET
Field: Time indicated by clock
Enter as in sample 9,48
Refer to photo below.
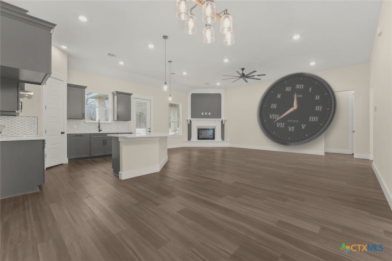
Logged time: 11,38
